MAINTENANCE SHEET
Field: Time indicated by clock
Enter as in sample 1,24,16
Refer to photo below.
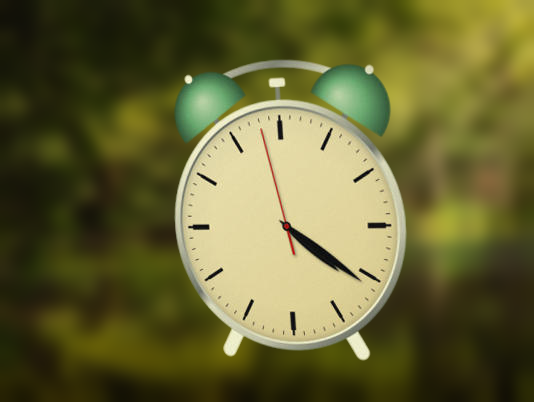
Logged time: 4,20,58
